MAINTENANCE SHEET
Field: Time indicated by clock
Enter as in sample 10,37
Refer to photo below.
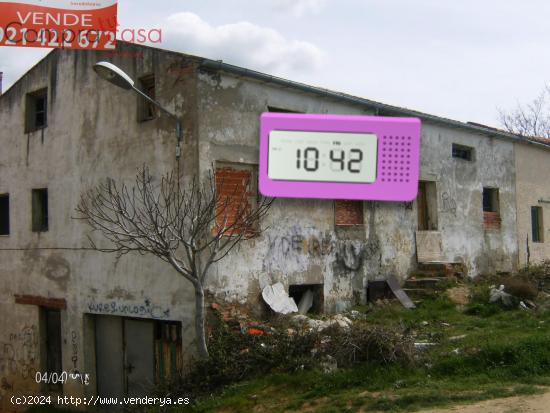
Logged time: 10,42
